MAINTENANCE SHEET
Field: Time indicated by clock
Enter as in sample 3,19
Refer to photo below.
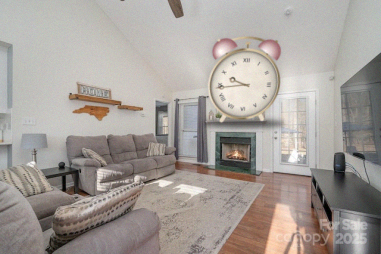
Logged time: 9,44
